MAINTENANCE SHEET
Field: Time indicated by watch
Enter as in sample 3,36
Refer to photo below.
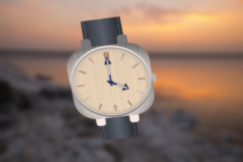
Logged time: 4,00
